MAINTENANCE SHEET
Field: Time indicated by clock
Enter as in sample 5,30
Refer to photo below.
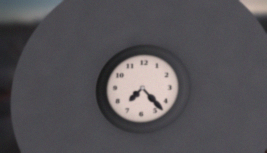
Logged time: 7,23
